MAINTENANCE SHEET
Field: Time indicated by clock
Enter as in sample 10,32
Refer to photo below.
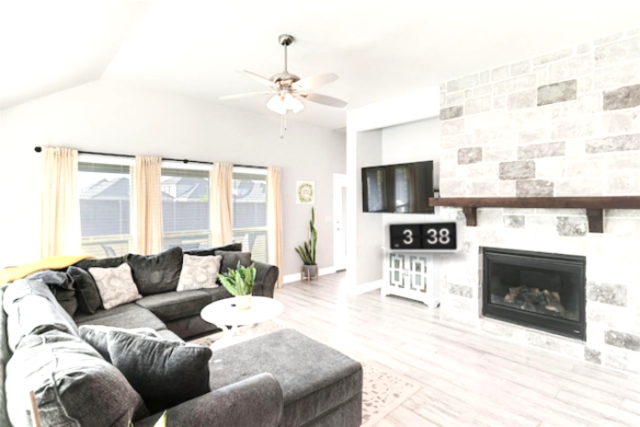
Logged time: 3,38
